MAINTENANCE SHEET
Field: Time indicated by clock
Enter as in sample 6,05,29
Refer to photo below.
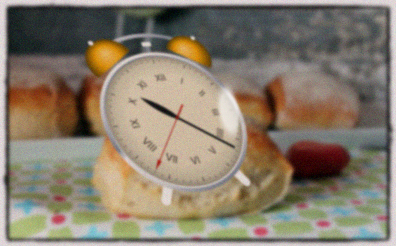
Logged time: 10,21,37
